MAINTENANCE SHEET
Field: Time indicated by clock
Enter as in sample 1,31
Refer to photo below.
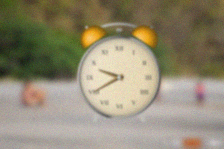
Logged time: 9,40
